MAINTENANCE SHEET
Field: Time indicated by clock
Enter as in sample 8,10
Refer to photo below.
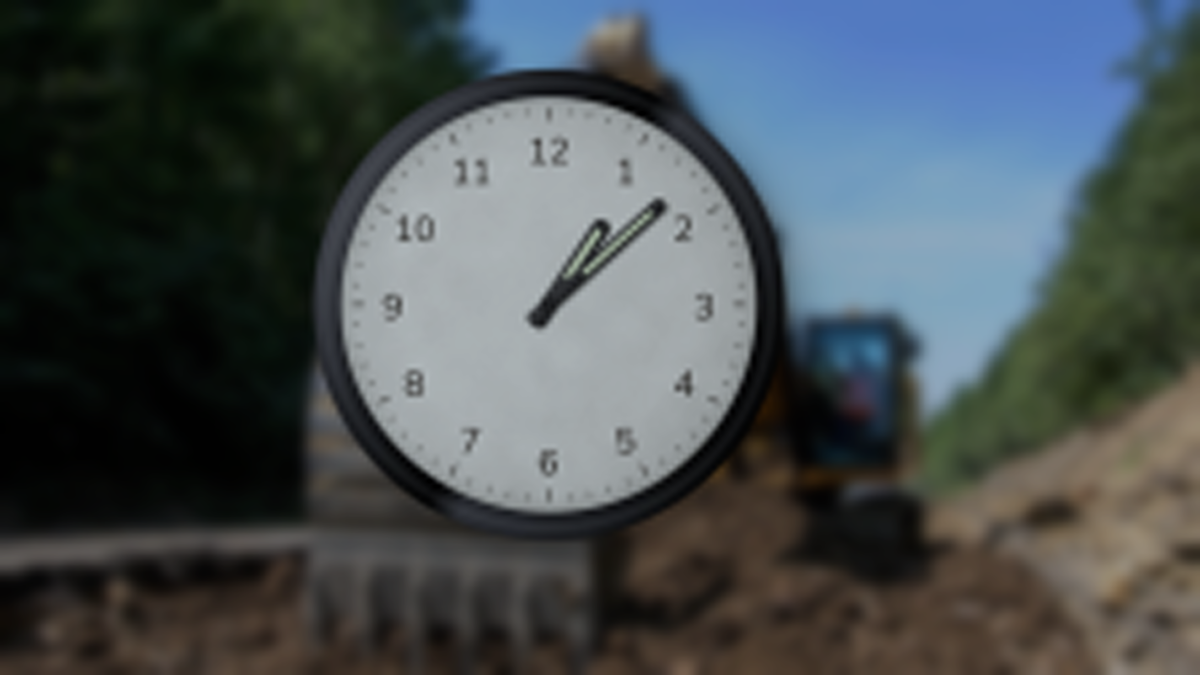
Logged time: 1,08
